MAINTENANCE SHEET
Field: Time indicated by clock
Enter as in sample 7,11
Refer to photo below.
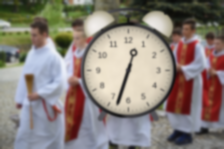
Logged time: 12,33
